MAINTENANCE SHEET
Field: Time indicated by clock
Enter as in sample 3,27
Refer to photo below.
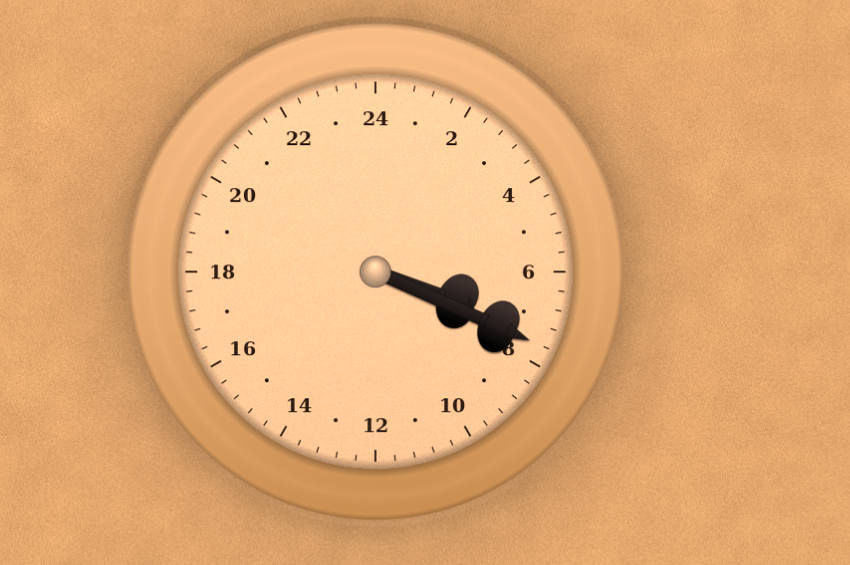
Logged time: 7,19
